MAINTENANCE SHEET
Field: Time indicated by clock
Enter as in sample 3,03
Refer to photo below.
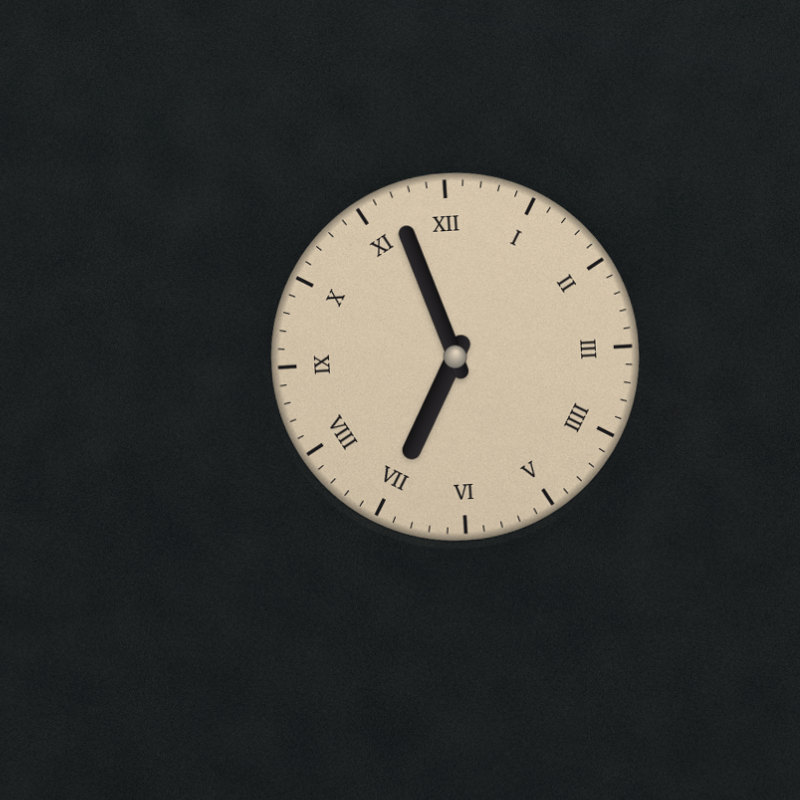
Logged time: 6,57
